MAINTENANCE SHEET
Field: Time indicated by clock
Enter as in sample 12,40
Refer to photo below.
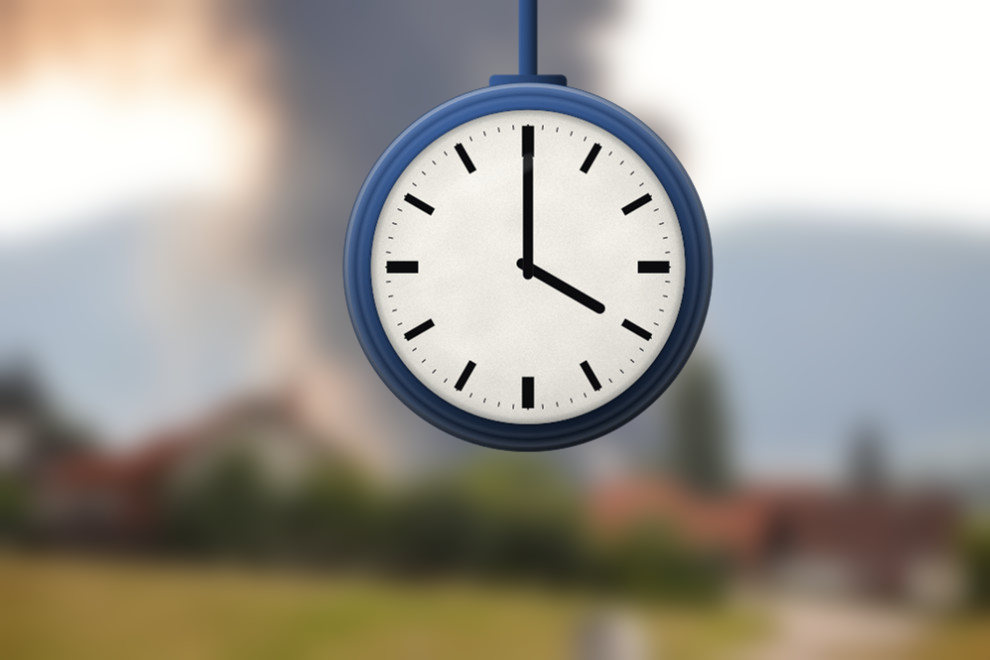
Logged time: 4,00
